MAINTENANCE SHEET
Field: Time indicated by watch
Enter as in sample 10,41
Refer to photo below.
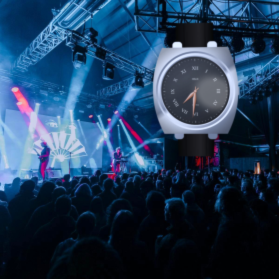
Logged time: 7,31
